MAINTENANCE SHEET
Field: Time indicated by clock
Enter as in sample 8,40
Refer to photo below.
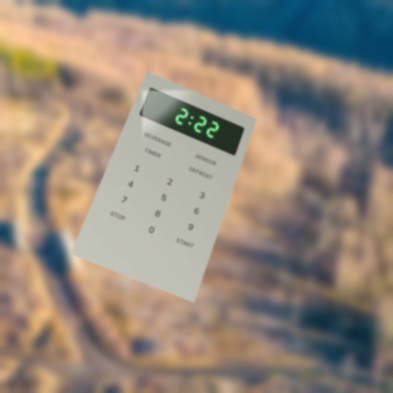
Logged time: 2,22
